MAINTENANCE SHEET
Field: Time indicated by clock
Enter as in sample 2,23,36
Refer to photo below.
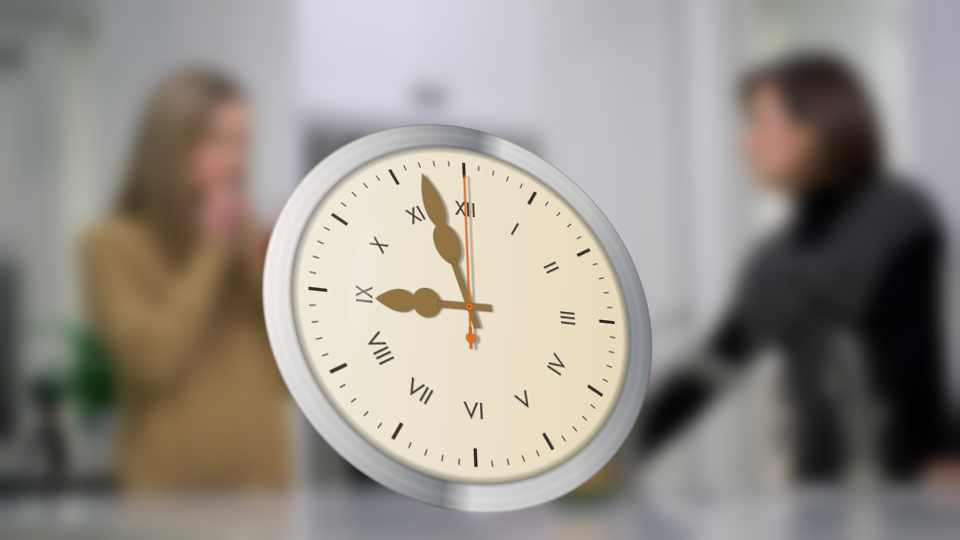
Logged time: 8,57,00
